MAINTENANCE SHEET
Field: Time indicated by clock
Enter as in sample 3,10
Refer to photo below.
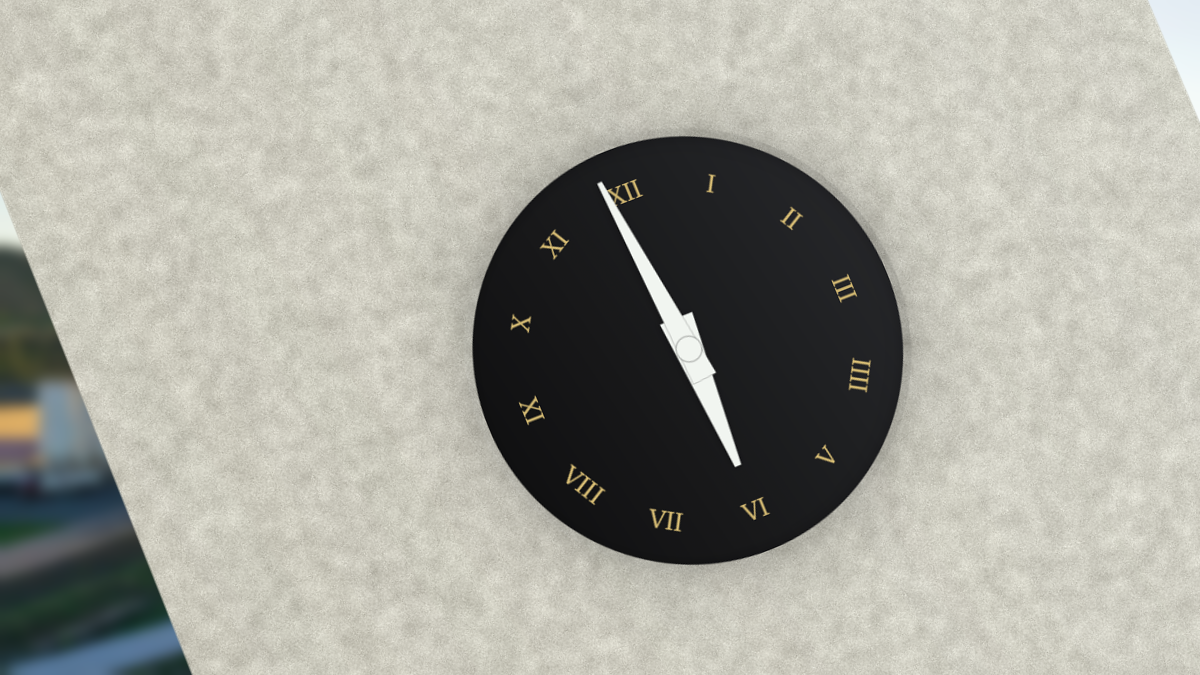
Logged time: 5,59
